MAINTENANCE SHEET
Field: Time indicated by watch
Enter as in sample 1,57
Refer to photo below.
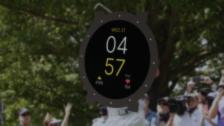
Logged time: 4,57
